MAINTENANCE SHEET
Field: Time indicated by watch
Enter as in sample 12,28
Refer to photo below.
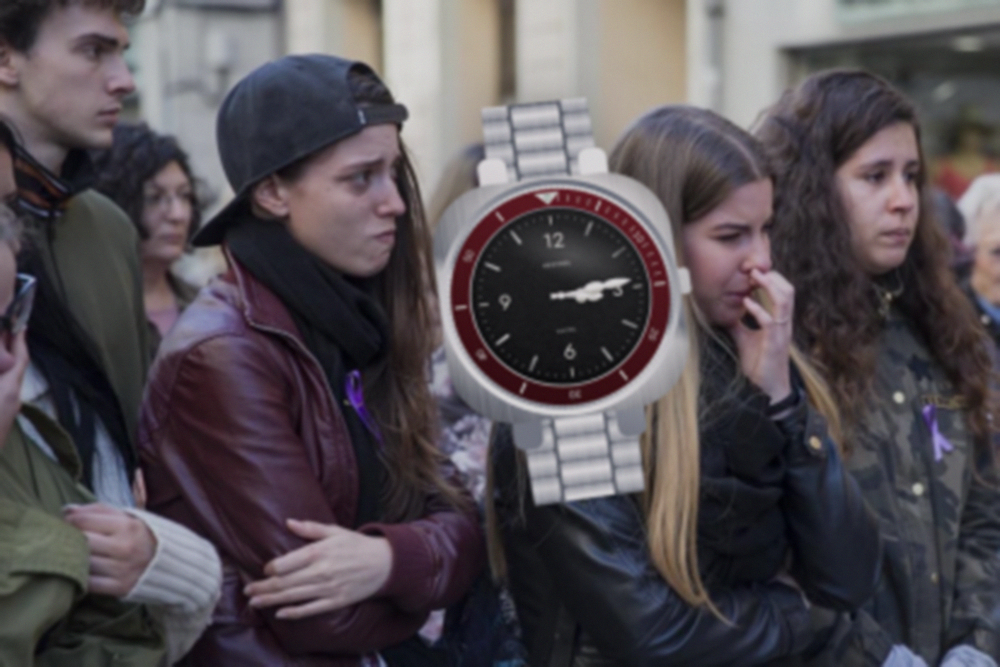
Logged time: 3,14
